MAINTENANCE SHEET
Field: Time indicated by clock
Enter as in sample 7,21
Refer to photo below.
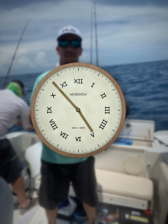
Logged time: 4,53
